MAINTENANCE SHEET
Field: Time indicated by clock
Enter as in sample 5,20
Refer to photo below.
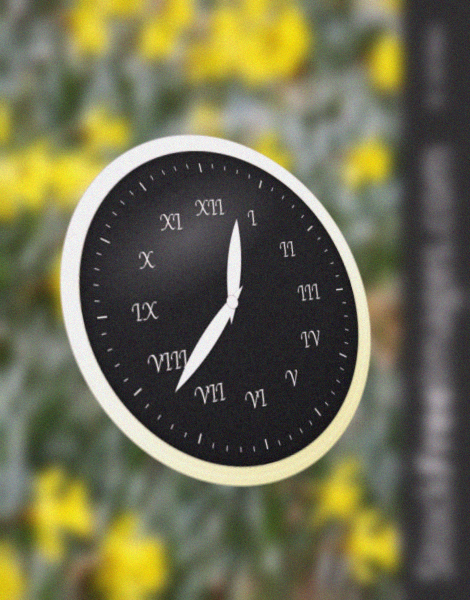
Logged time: 12,38
